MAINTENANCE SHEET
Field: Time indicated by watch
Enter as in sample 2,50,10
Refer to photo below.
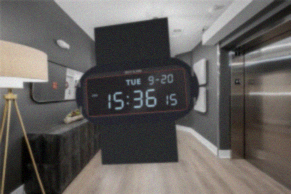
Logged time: 15,36,15
